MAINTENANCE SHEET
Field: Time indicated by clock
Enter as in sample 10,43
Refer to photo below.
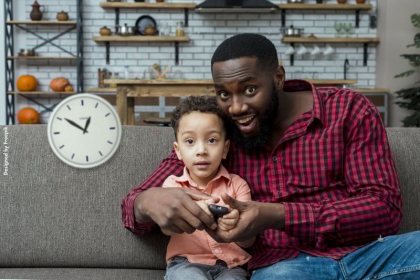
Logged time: 12,51
